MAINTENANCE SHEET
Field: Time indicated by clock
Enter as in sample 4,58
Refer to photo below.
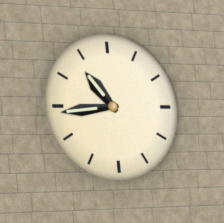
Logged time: 10,44
